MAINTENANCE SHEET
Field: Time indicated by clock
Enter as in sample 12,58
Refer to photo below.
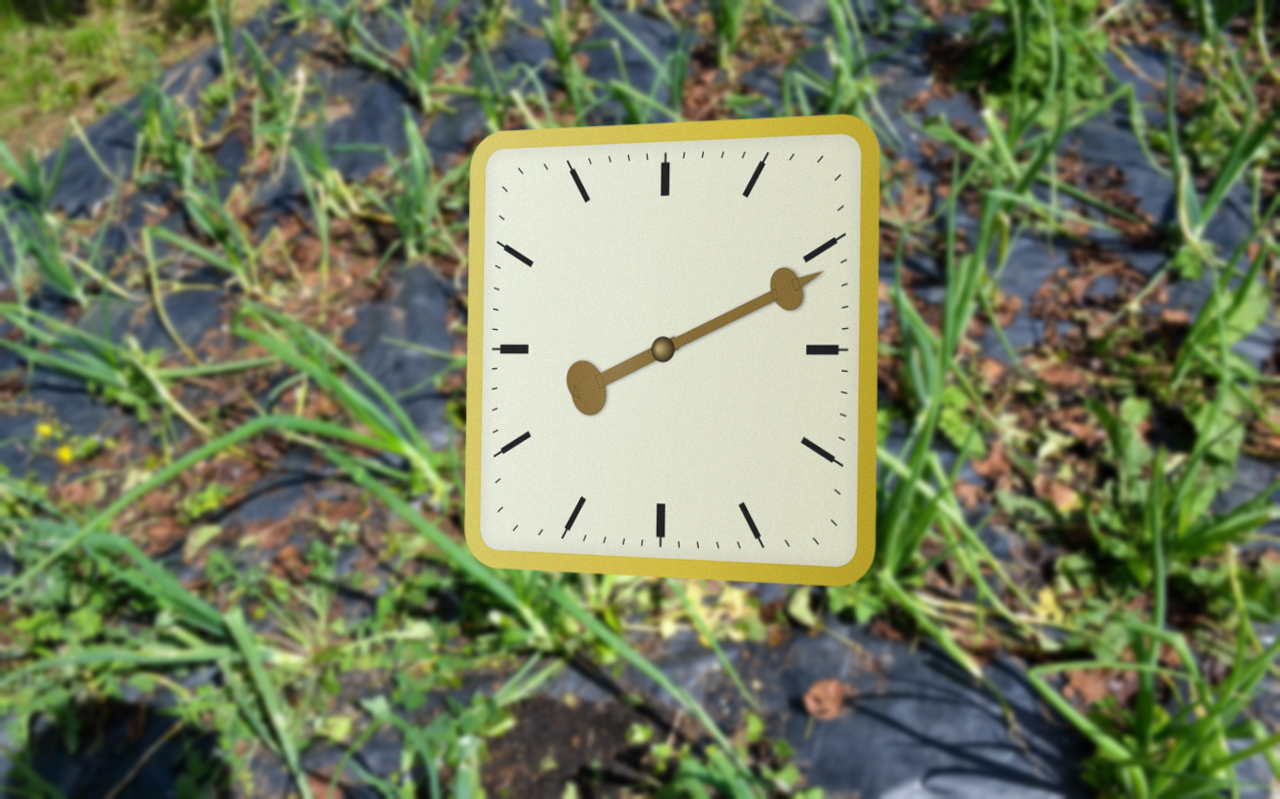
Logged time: 8,11
